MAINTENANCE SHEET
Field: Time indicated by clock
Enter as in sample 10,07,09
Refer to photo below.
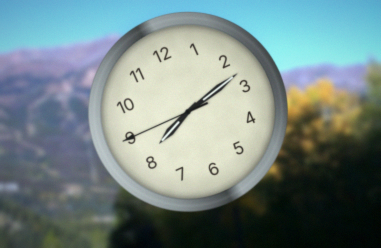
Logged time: 8,12,45
